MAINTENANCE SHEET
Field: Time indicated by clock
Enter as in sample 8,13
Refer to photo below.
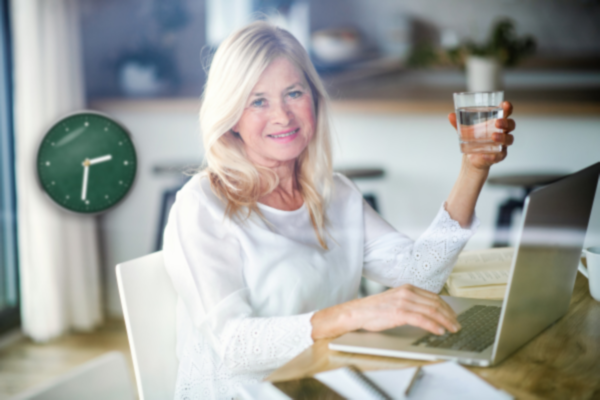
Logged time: 2,31
